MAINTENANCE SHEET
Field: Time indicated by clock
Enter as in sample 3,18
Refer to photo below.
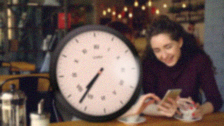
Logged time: 7,37
